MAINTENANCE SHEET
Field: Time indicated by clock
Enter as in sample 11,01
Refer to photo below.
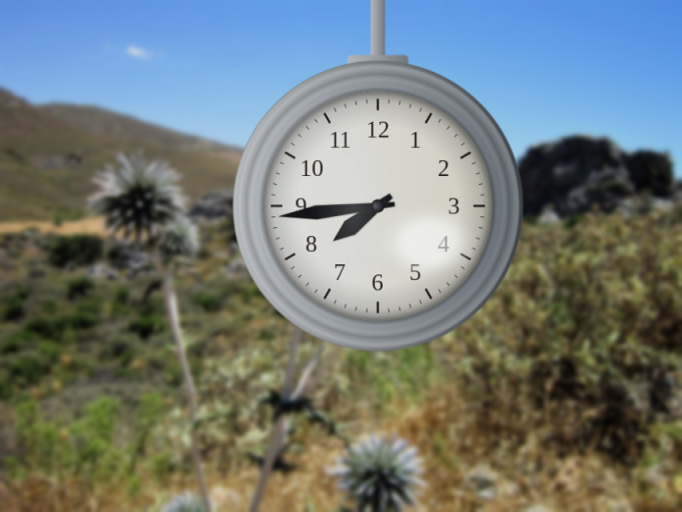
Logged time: 7,44
